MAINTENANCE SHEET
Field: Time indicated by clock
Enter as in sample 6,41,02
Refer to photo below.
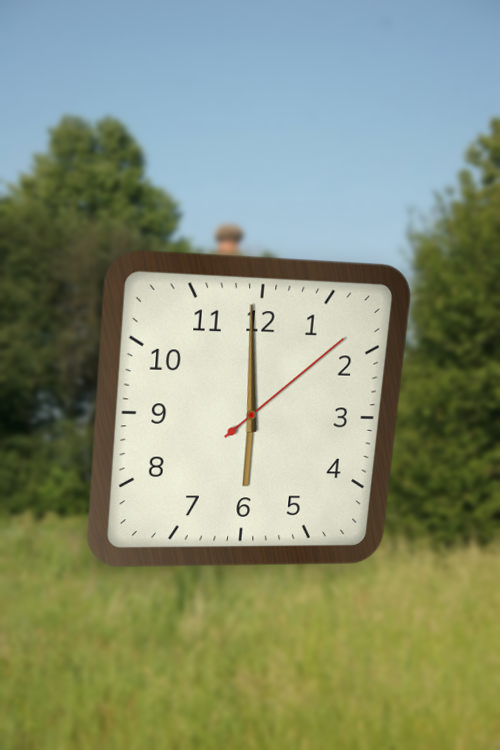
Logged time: 5,59,08
